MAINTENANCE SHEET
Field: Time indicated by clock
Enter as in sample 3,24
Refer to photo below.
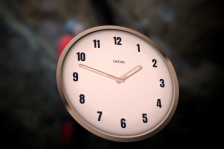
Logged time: 1,48
